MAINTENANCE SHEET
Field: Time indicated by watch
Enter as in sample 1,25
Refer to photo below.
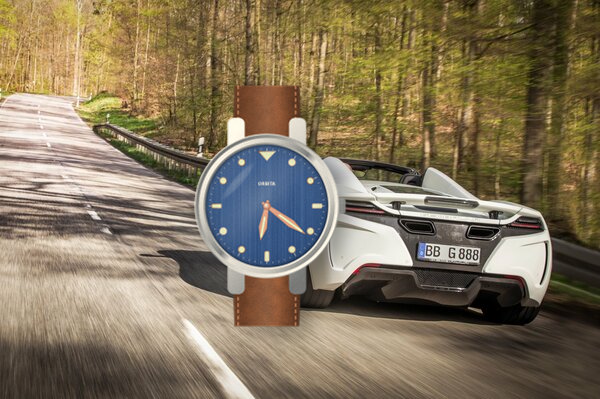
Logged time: 6,21
